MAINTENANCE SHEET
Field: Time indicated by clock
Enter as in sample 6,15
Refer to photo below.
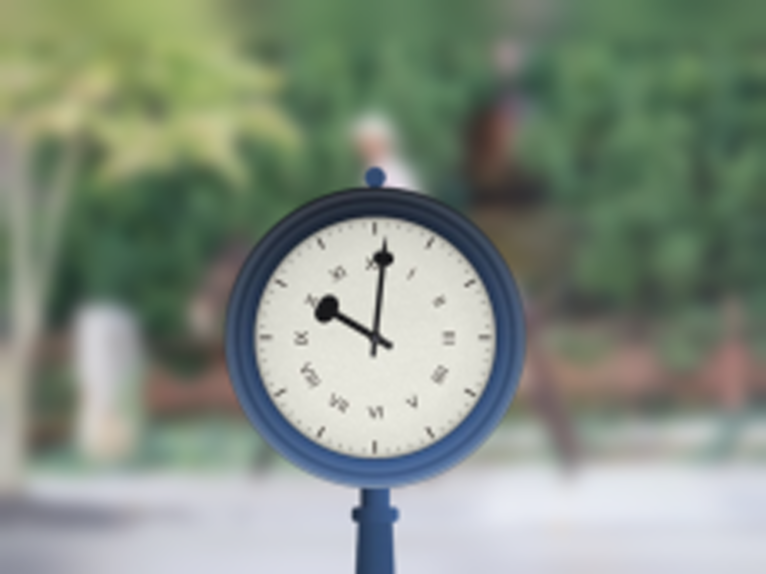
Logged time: 10,01
